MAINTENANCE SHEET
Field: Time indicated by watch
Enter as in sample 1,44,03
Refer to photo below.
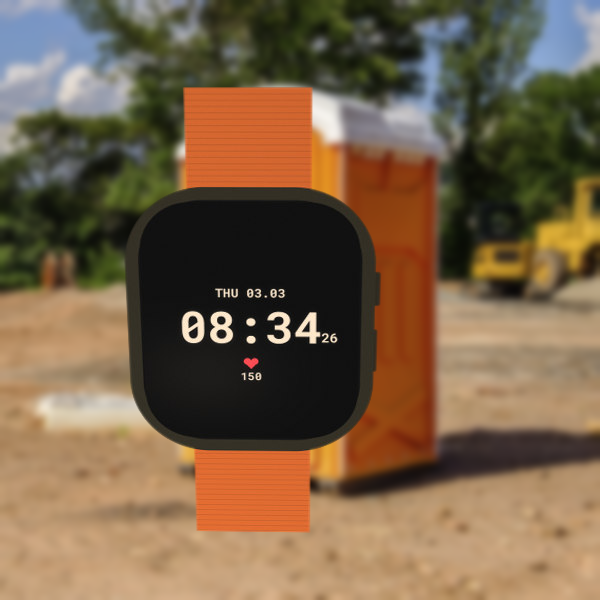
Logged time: 8,34,26
